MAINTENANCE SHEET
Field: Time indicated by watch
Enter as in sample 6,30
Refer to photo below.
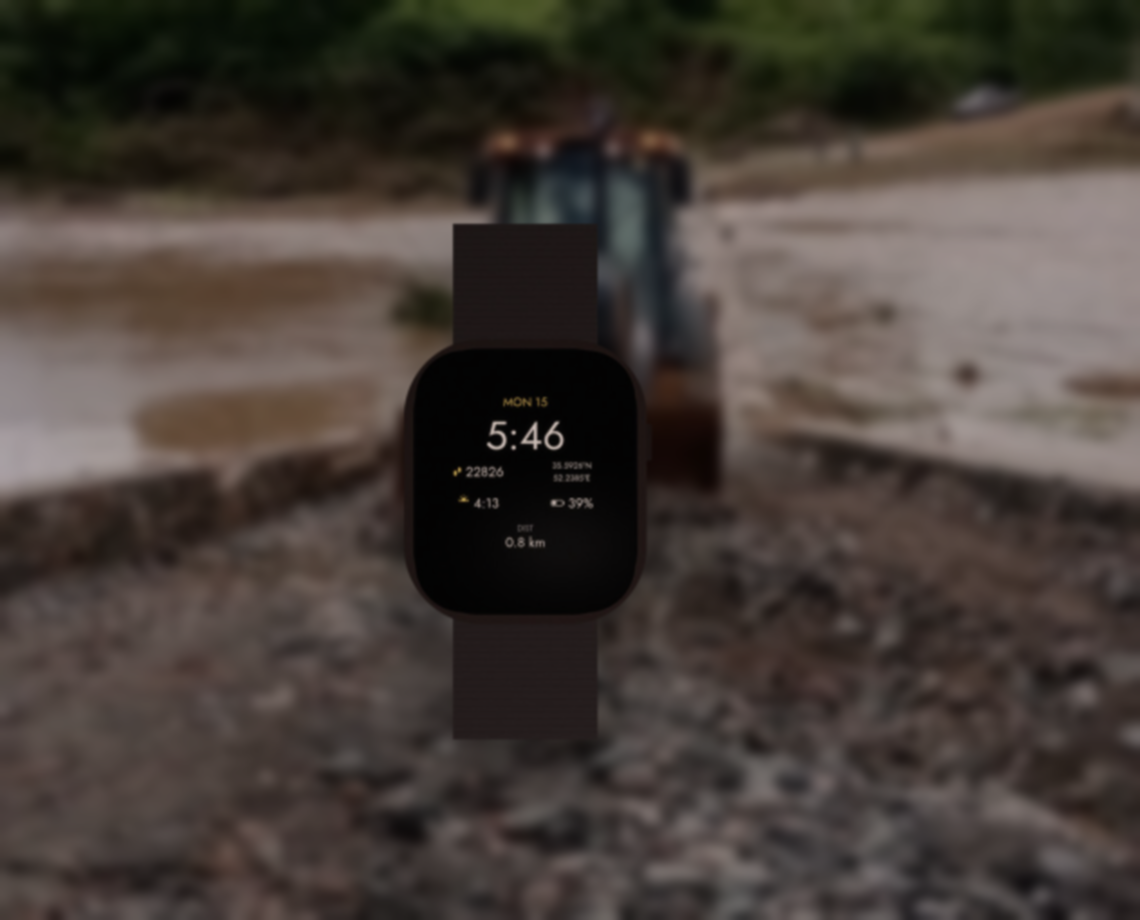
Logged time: 5,46
